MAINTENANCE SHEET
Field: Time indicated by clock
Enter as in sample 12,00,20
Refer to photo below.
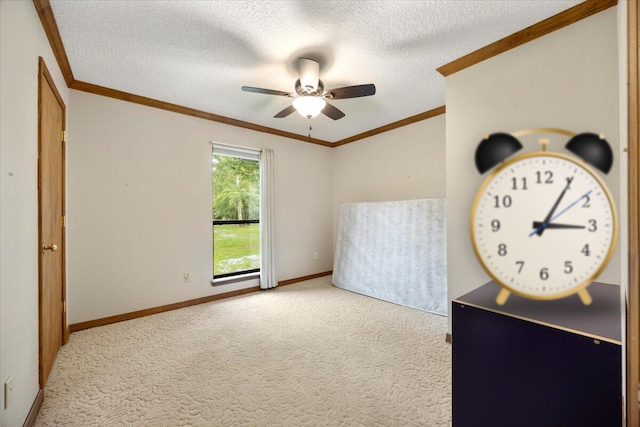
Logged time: 3,05,09
